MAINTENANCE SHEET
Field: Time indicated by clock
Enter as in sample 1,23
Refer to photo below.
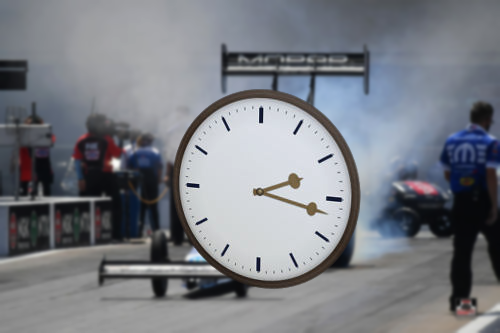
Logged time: 2,17
